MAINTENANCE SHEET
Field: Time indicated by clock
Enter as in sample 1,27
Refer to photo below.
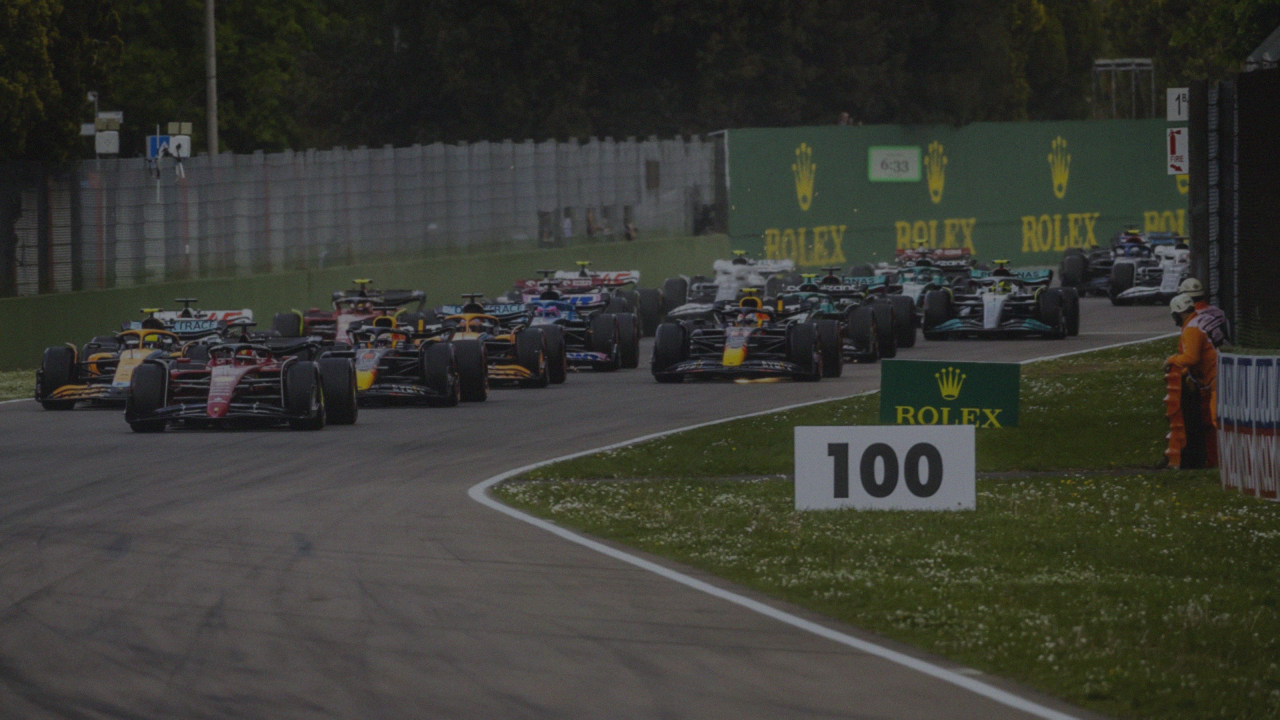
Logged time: 6,33
